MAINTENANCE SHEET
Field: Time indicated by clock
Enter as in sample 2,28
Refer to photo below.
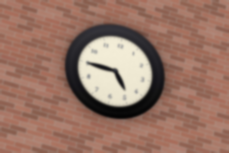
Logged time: 4,45
